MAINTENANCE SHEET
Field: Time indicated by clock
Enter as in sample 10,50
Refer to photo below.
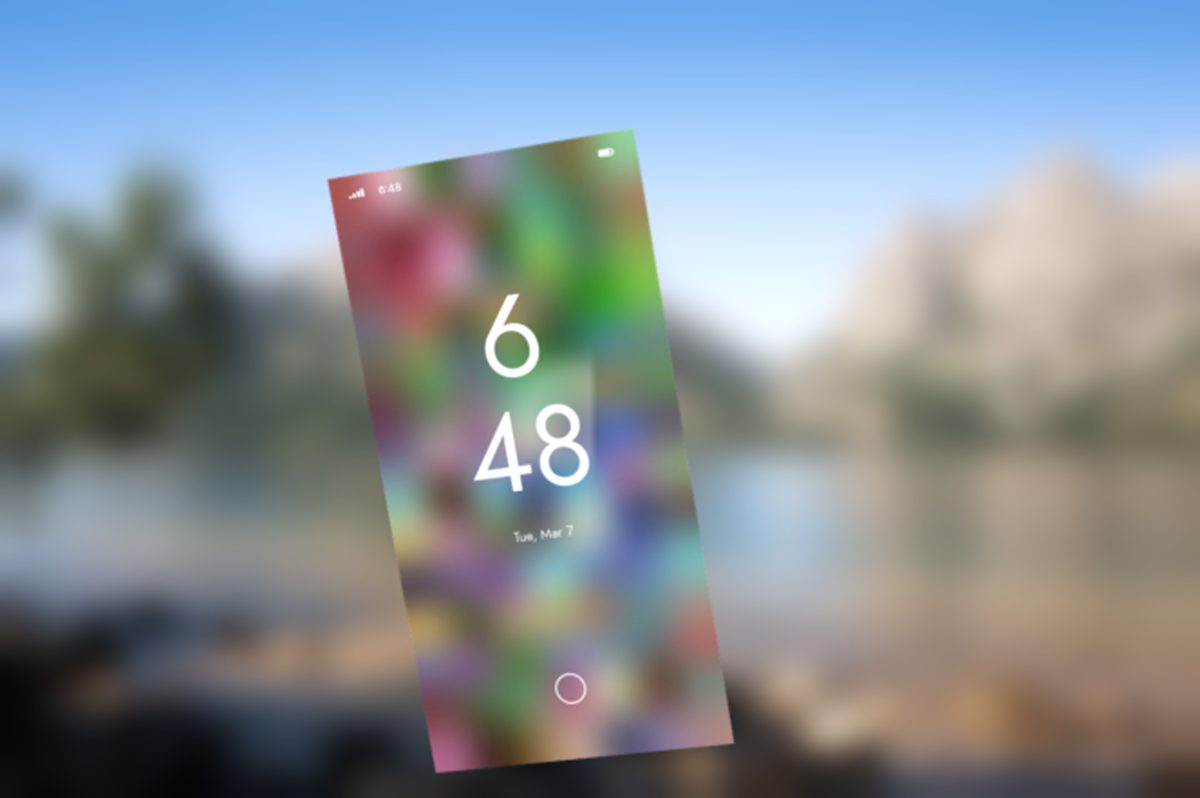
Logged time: 6,48
